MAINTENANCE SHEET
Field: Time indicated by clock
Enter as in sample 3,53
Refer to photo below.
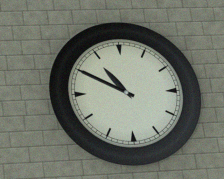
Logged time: 10,50
